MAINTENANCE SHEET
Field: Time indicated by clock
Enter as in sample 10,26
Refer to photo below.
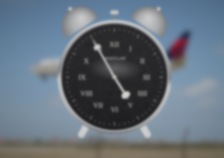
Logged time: 4,55
